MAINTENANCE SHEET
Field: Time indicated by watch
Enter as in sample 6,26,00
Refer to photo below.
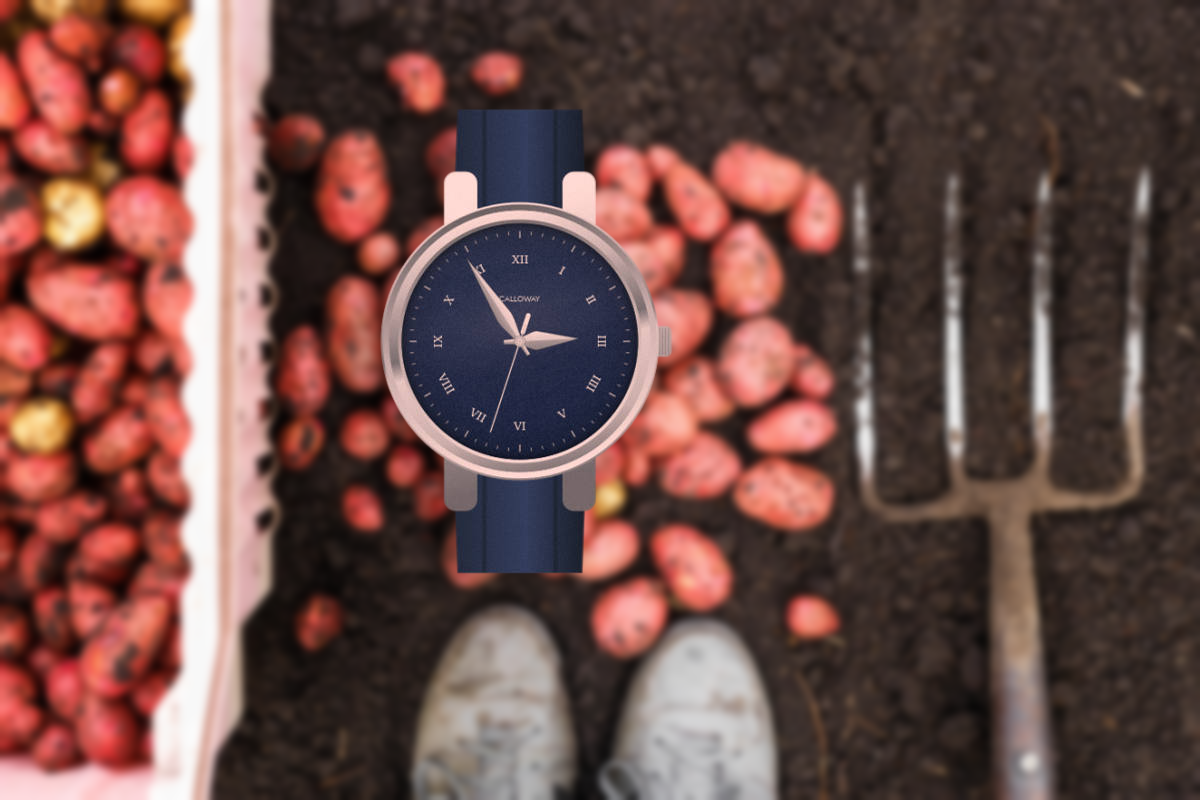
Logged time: 2,54,33
